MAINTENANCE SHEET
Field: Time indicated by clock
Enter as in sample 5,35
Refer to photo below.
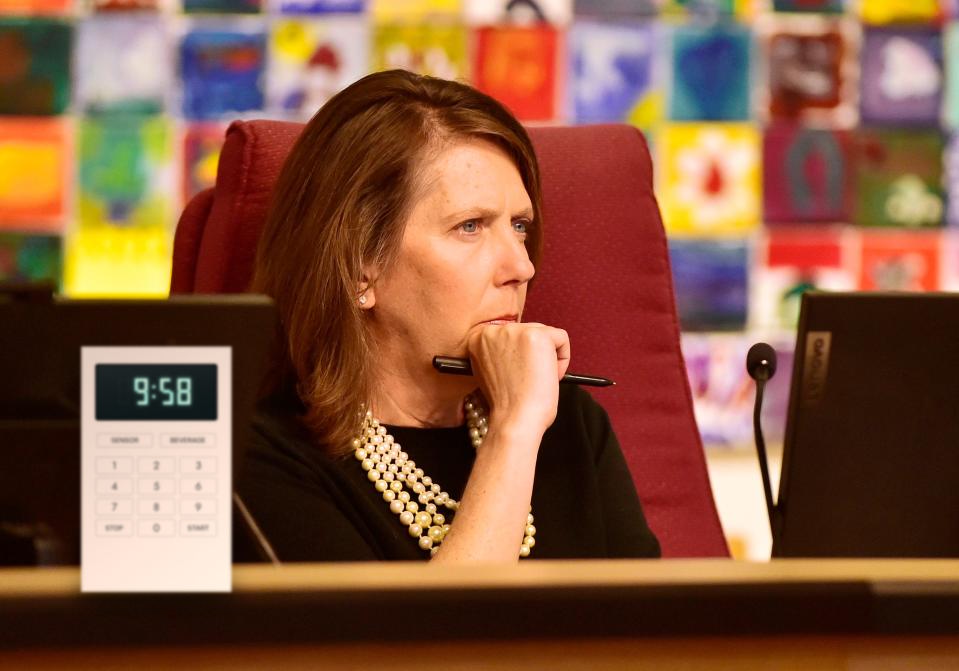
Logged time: 9,58
